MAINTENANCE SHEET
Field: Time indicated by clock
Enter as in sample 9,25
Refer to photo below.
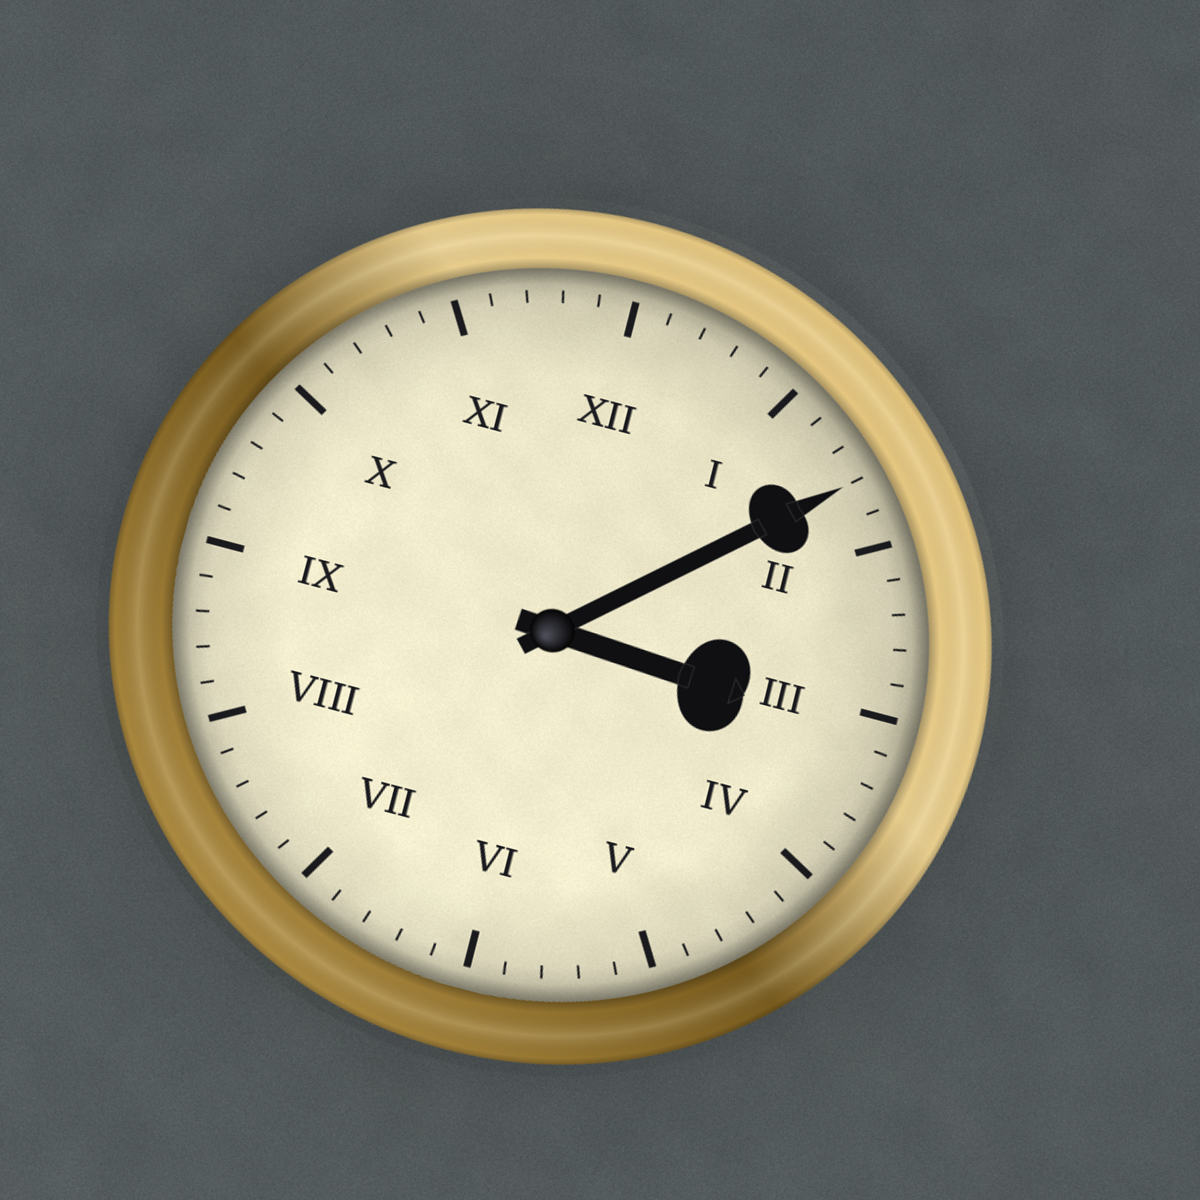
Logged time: 3,08
